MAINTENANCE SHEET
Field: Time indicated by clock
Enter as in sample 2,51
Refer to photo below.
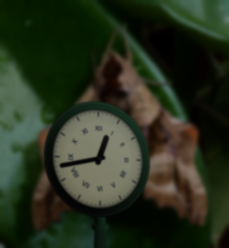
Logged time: 12,43
